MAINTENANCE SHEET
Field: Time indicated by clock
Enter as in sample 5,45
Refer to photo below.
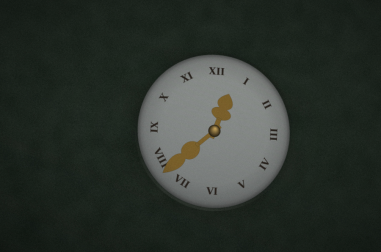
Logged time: 12,38
